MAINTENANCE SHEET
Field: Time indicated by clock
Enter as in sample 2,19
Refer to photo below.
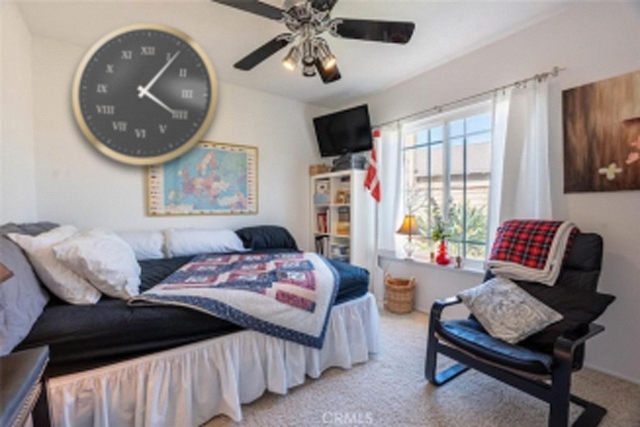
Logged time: 4,06
